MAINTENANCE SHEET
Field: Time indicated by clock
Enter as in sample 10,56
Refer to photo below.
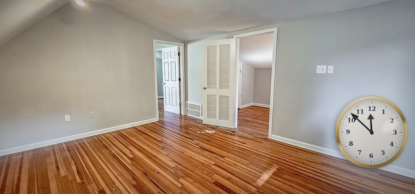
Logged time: 11,52
